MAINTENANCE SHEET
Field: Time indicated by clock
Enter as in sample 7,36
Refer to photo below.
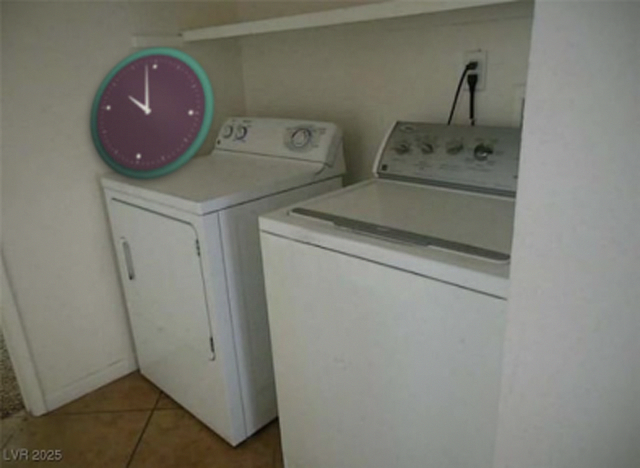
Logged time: 9,58
